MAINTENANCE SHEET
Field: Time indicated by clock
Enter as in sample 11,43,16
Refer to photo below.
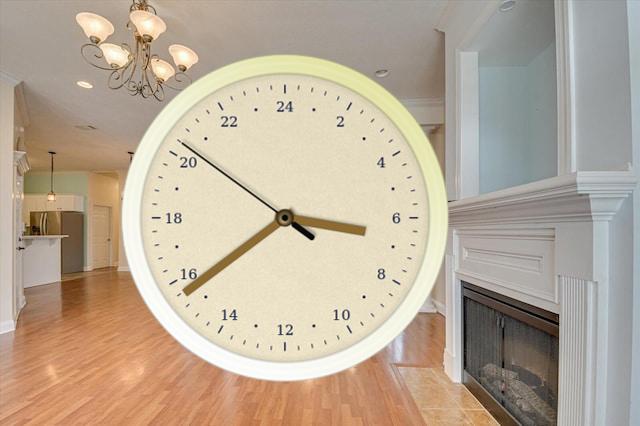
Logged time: 6,38,51
